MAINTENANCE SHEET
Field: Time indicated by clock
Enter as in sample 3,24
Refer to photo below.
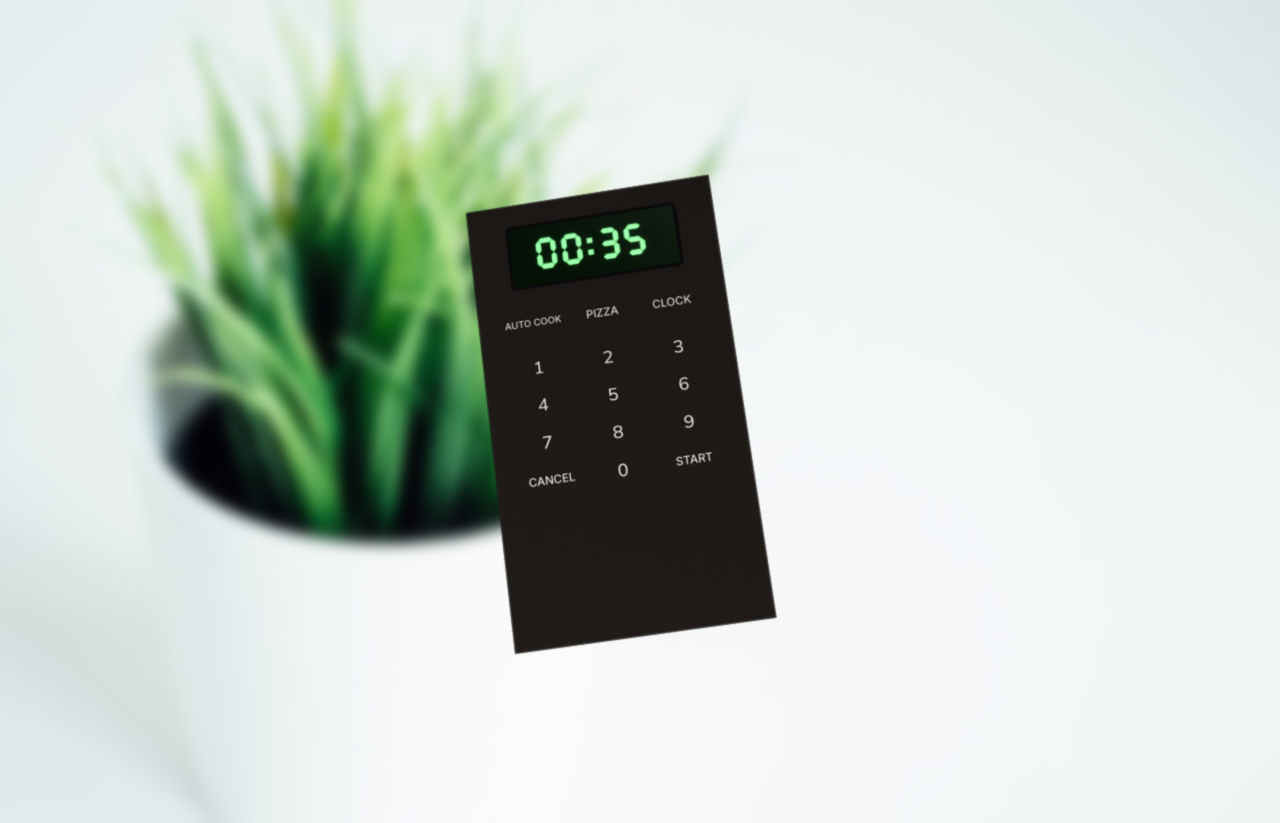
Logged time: 0,35
